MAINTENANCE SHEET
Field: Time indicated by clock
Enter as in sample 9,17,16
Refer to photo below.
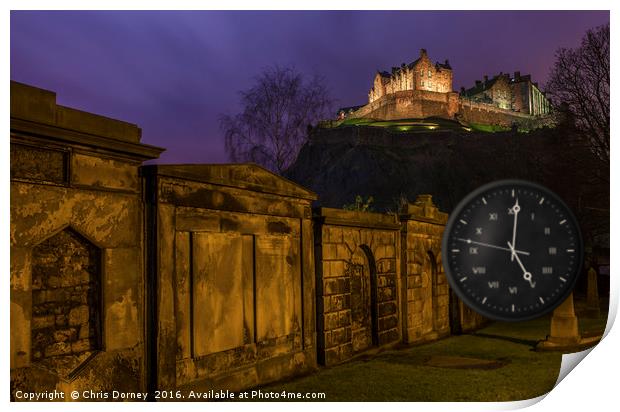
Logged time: 5,00,47
